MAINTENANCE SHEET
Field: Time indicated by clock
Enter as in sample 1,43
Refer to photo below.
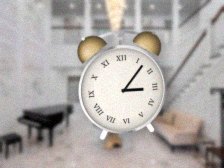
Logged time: 3,07
